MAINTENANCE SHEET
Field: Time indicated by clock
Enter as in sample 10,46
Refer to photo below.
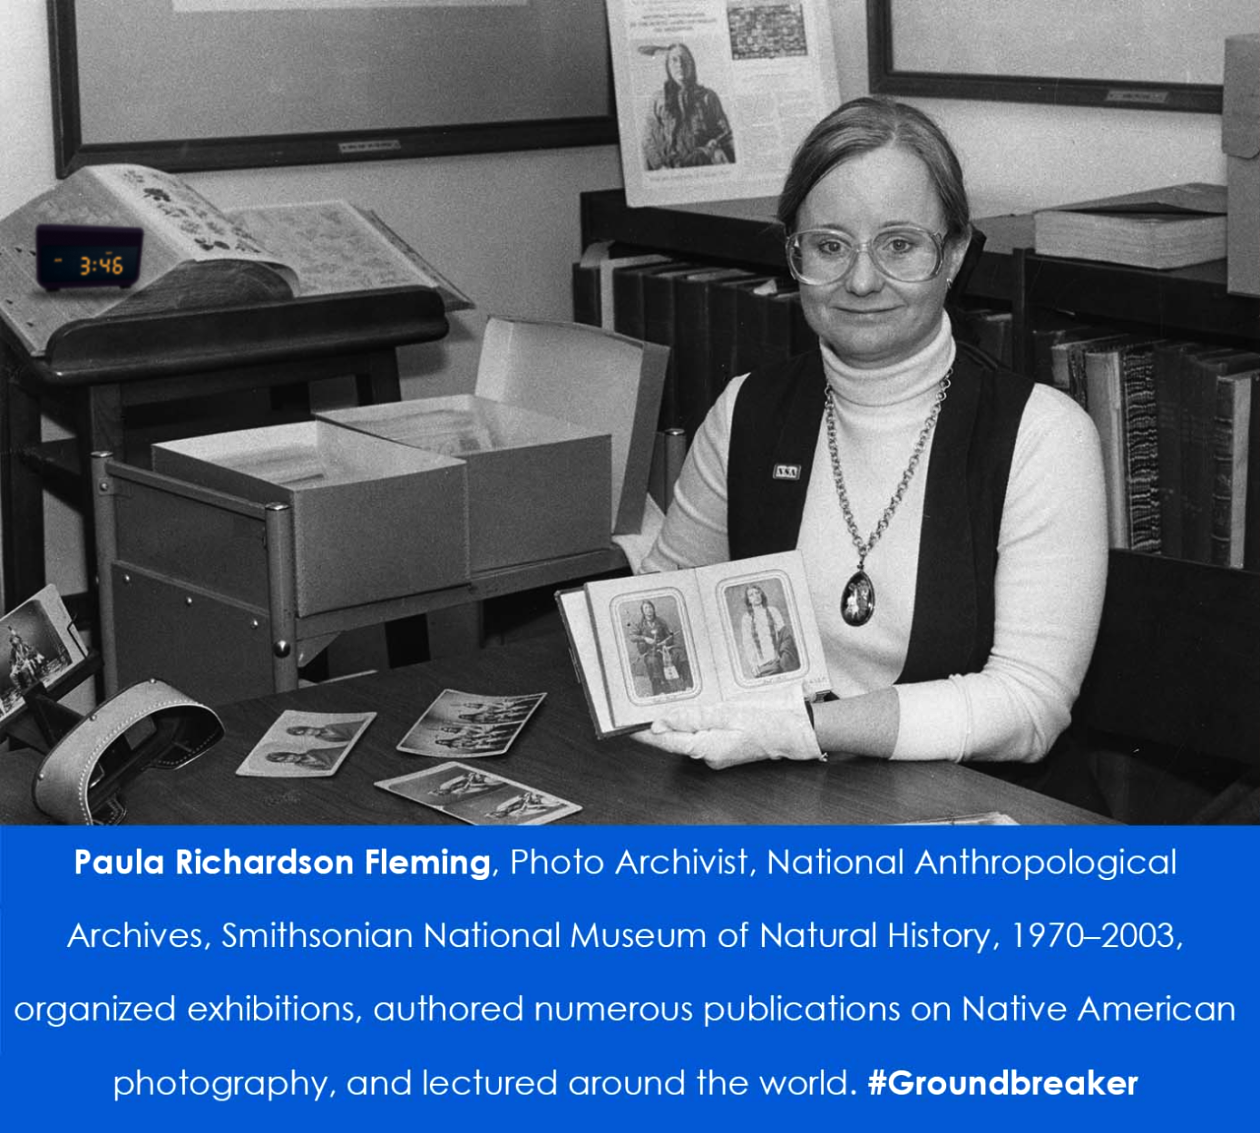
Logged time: 3,46
